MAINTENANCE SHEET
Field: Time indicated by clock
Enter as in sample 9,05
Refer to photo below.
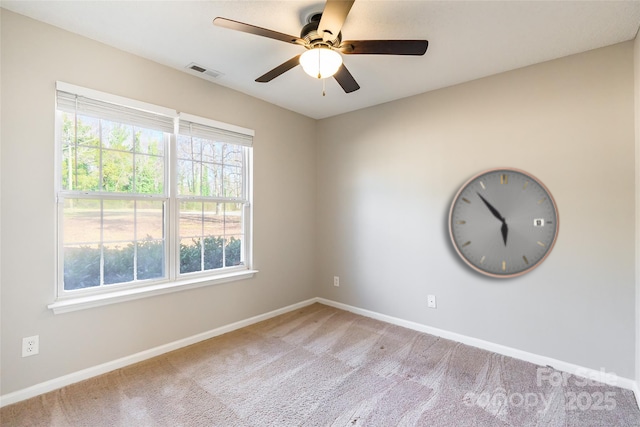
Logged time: 5,53
